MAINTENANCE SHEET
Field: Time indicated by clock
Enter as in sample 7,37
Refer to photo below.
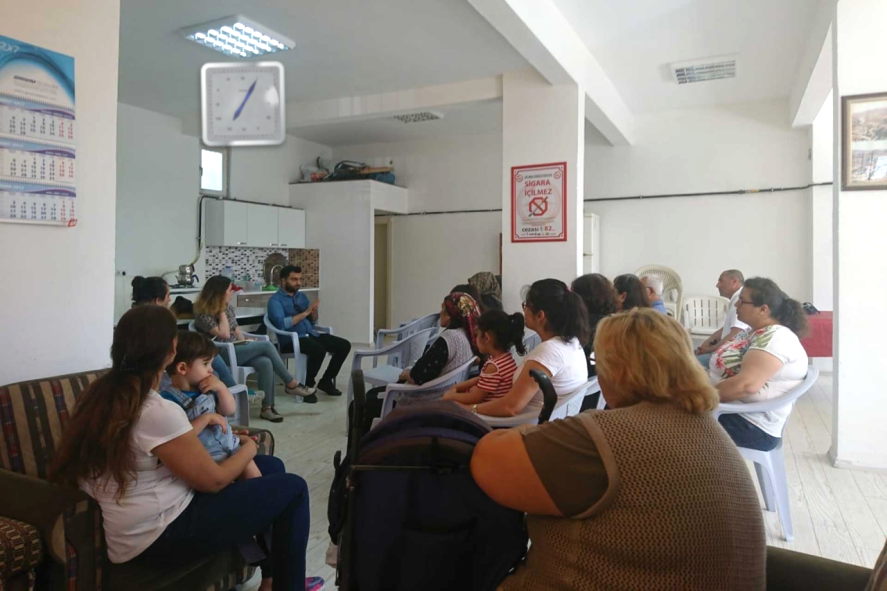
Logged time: 7,05
